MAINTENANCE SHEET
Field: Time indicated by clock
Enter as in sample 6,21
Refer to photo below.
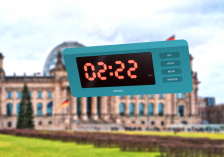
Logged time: 2,22
